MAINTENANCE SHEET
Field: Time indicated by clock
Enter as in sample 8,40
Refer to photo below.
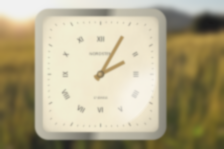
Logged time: 2,05
